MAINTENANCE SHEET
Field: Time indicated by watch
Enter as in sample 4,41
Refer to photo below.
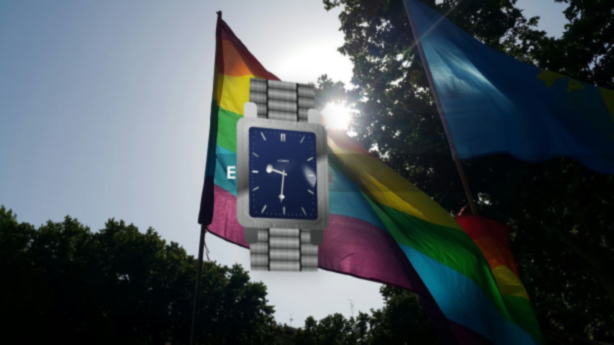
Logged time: 9,31
